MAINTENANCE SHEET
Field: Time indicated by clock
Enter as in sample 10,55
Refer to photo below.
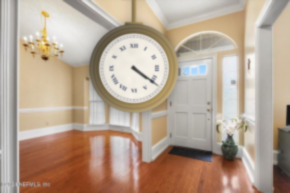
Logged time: 4,21
